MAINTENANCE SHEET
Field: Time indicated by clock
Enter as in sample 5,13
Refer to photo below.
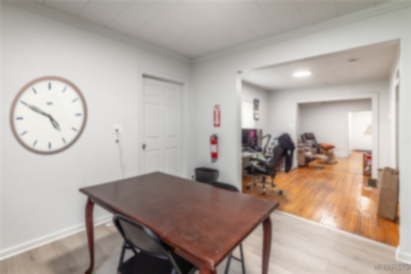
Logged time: 4,50
